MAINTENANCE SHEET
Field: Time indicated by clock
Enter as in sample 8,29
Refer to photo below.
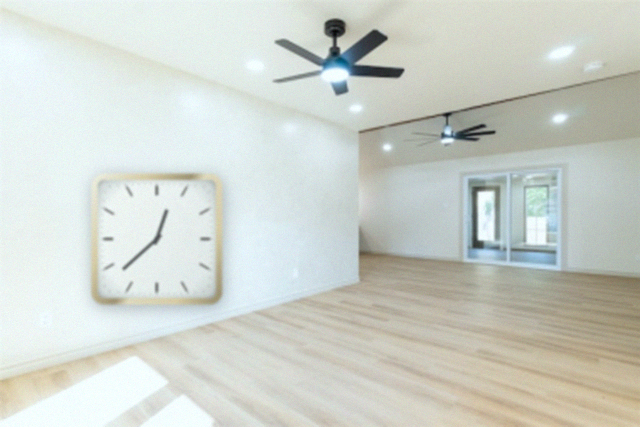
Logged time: 12,38
